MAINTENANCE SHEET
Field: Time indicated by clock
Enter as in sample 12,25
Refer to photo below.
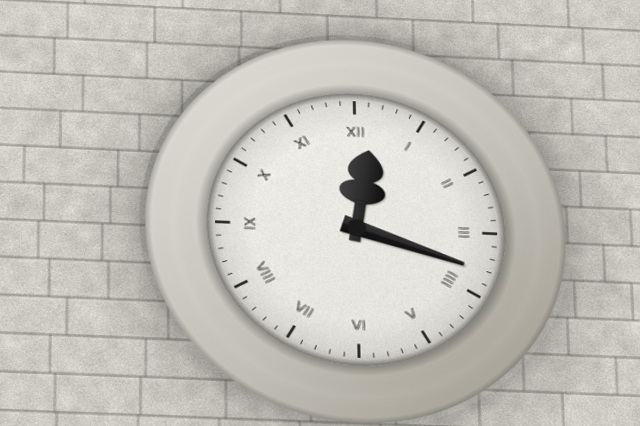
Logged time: 12,18
